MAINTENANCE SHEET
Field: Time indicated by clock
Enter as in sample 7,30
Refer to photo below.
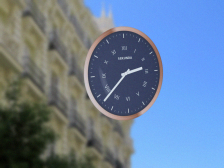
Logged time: 2,38
